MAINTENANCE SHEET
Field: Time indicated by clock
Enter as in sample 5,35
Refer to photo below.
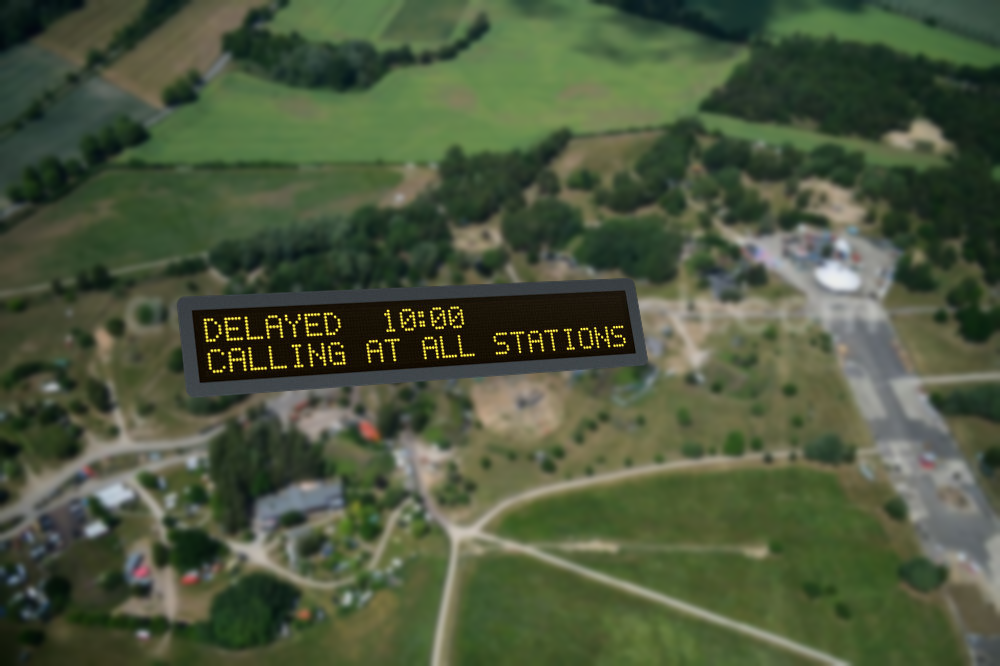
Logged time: 10,00
